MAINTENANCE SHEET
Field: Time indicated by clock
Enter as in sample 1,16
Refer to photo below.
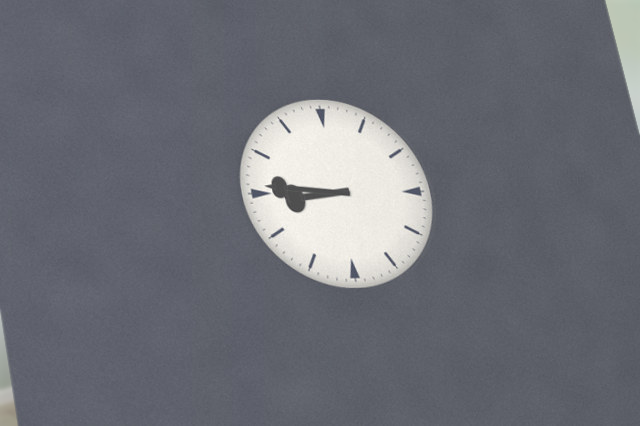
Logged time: 8,46
